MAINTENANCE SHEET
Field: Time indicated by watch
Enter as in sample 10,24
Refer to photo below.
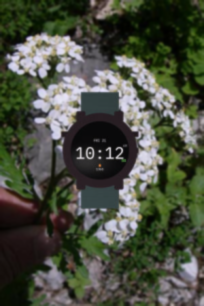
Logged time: 10,12
